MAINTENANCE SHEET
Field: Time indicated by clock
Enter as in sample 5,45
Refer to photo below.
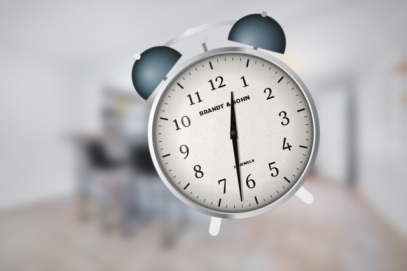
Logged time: 12,32
